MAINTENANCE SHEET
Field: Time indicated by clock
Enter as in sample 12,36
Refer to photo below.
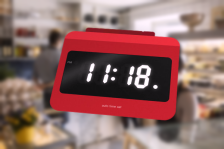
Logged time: 11,18
